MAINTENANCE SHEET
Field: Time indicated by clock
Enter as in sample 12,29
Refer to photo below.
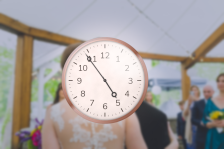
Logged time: 4,54
